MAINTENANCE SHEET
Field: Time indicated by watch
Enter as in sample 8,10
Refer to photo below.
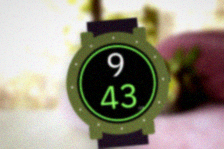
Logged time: 9,43
